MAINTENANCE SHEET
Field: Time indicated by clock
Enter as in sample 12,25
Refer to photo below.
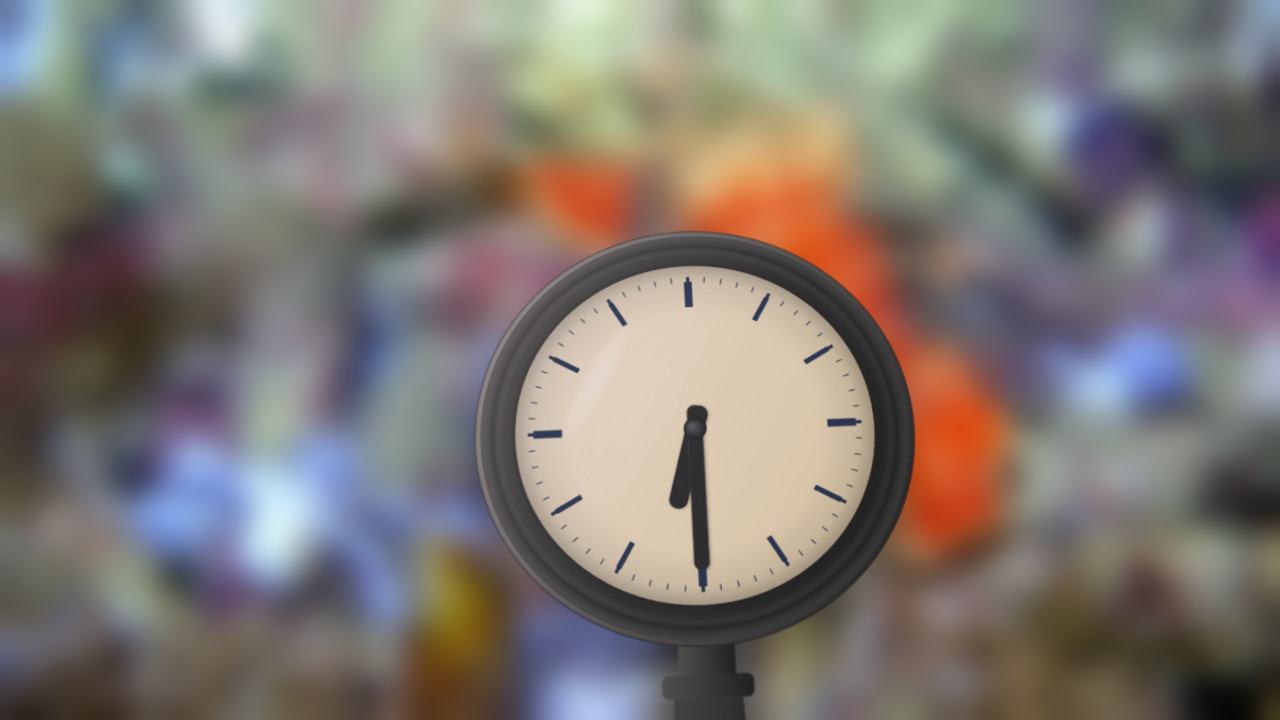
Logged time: 6,30
